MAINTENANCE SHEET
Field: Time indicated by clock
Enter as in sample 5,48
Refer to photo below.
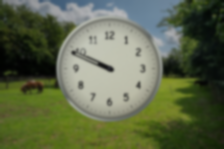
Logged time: 9,49
